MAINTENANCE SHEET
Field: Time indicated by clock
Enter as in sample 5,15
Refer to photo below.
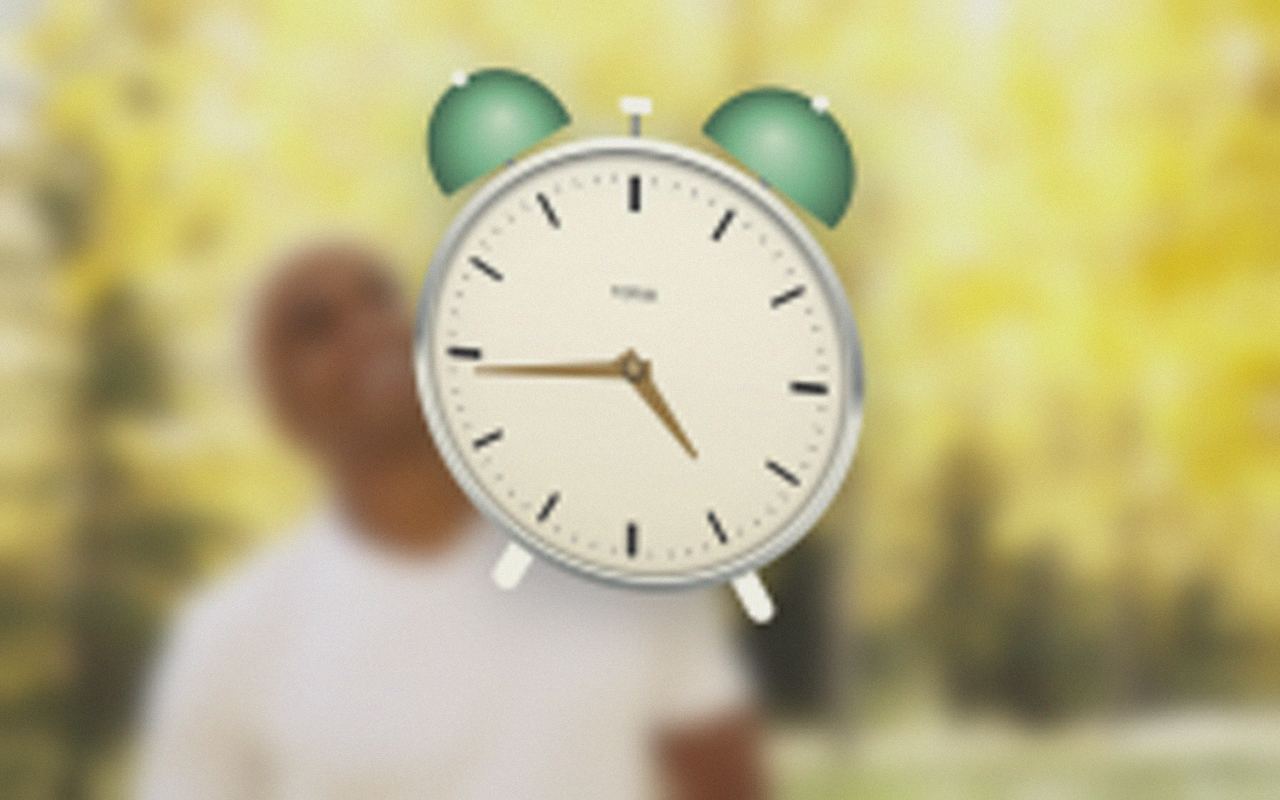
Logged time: 4,44
